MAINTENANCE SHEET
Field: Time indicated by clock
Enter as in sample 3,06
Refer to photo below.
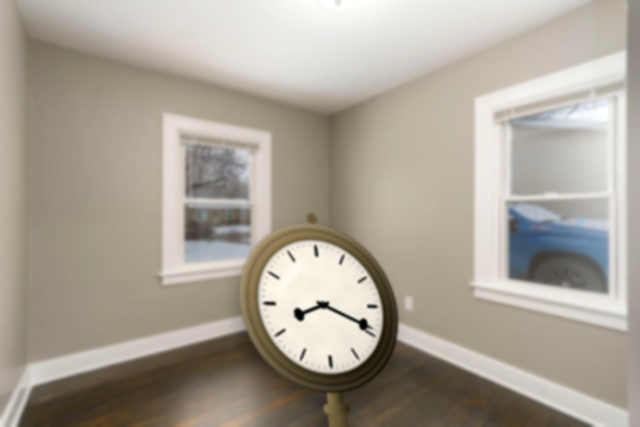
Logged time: 8,19
